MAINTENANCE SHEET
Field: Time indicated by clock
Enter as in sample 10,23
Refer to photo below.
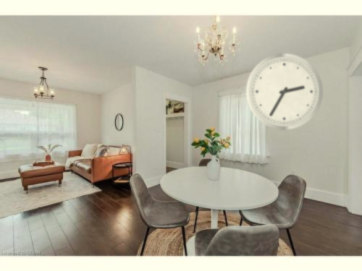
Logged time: 2,35
